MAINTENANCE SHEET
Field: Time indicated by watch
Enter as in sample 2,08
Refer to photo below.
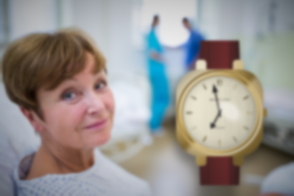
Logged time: 6,58
